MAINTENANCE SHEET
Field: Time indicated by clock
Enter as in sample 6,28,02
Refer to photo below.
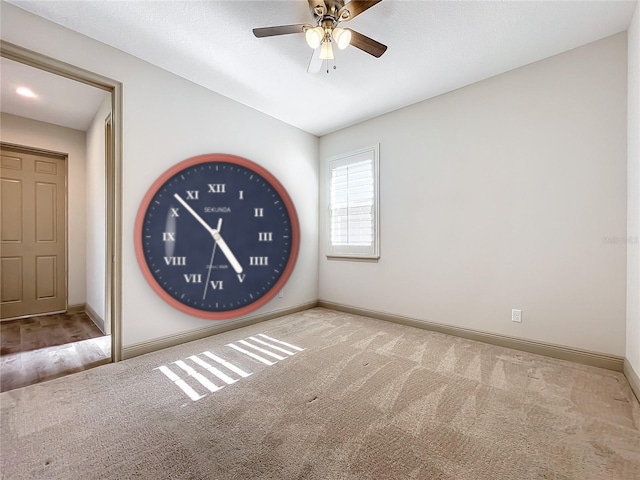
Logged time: 4,52,32
